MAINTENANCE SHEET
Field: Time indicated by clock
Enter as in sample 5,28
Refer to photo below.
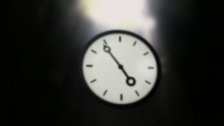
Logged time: 4,54
